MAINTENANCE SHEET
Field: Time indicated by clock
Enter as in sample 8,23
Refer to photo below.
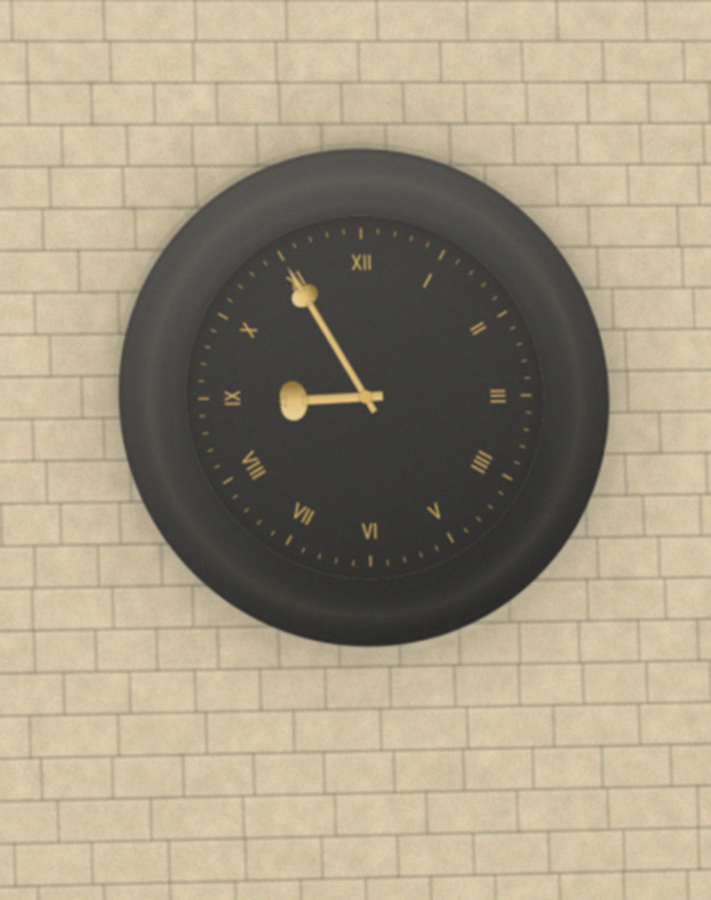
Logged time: 8,55
